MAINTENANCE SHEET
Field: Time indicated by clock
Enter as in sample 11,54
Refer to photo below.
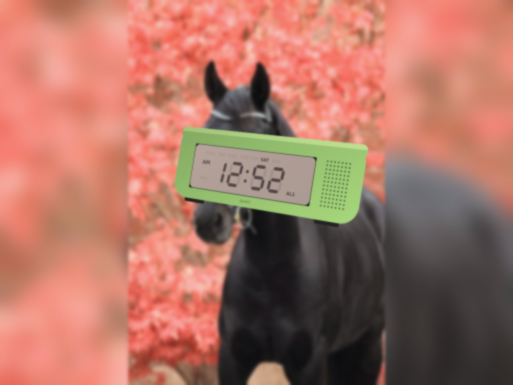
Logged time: 12,52
